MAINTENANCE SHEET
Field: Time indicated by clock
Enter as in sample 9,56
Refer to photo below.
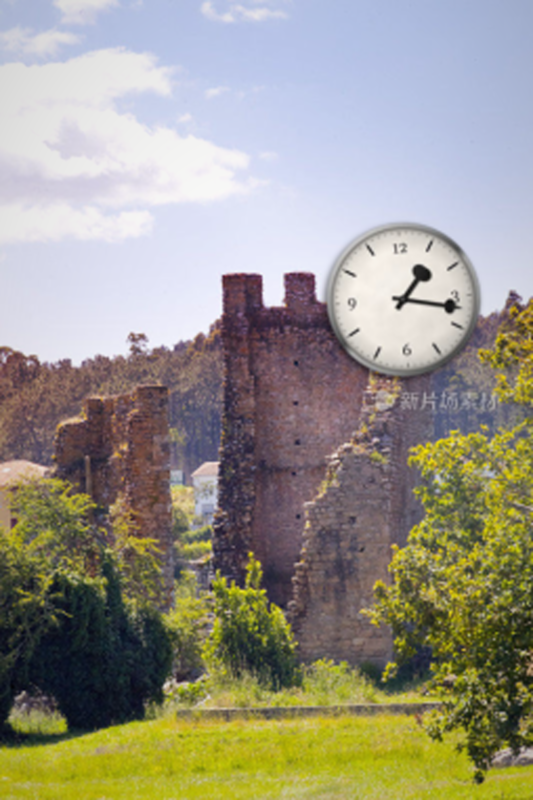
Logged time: 1,17
